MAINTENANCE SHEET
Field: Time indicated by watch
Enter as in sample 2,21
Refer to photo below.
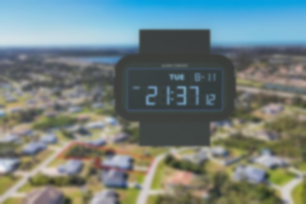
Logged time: 21,37
